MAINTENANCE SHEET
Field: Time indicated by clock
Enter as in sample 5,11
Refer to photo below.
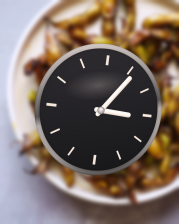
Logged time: 3,06
